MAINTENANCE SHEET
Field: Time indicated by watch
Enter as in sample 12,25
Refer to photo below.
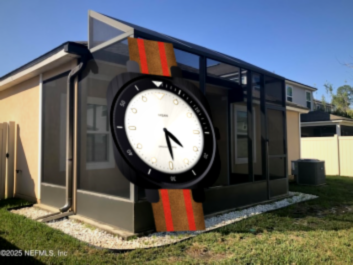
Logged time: 4,29
